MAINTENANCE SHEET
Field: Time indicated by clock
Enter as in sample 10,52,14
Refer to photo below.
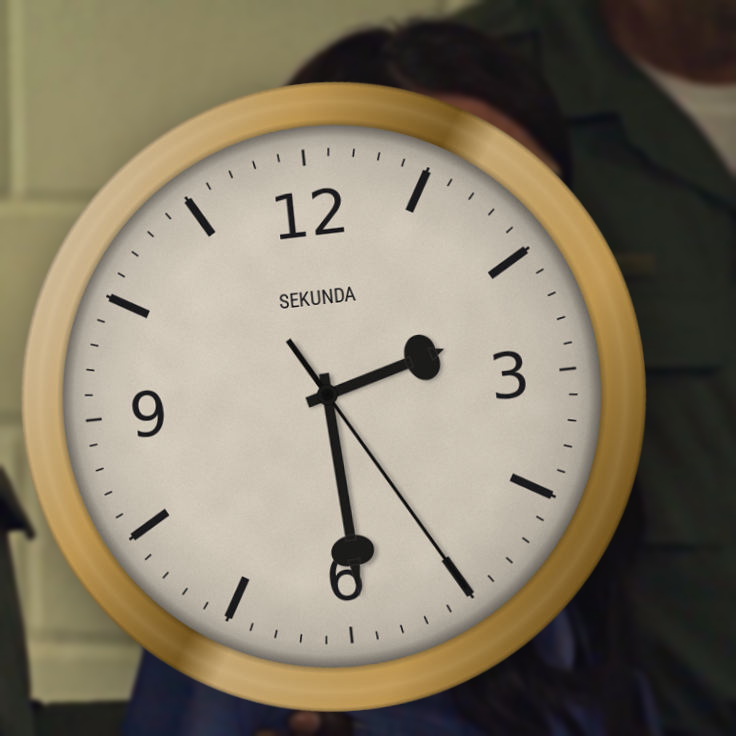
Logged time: 2,29,25
